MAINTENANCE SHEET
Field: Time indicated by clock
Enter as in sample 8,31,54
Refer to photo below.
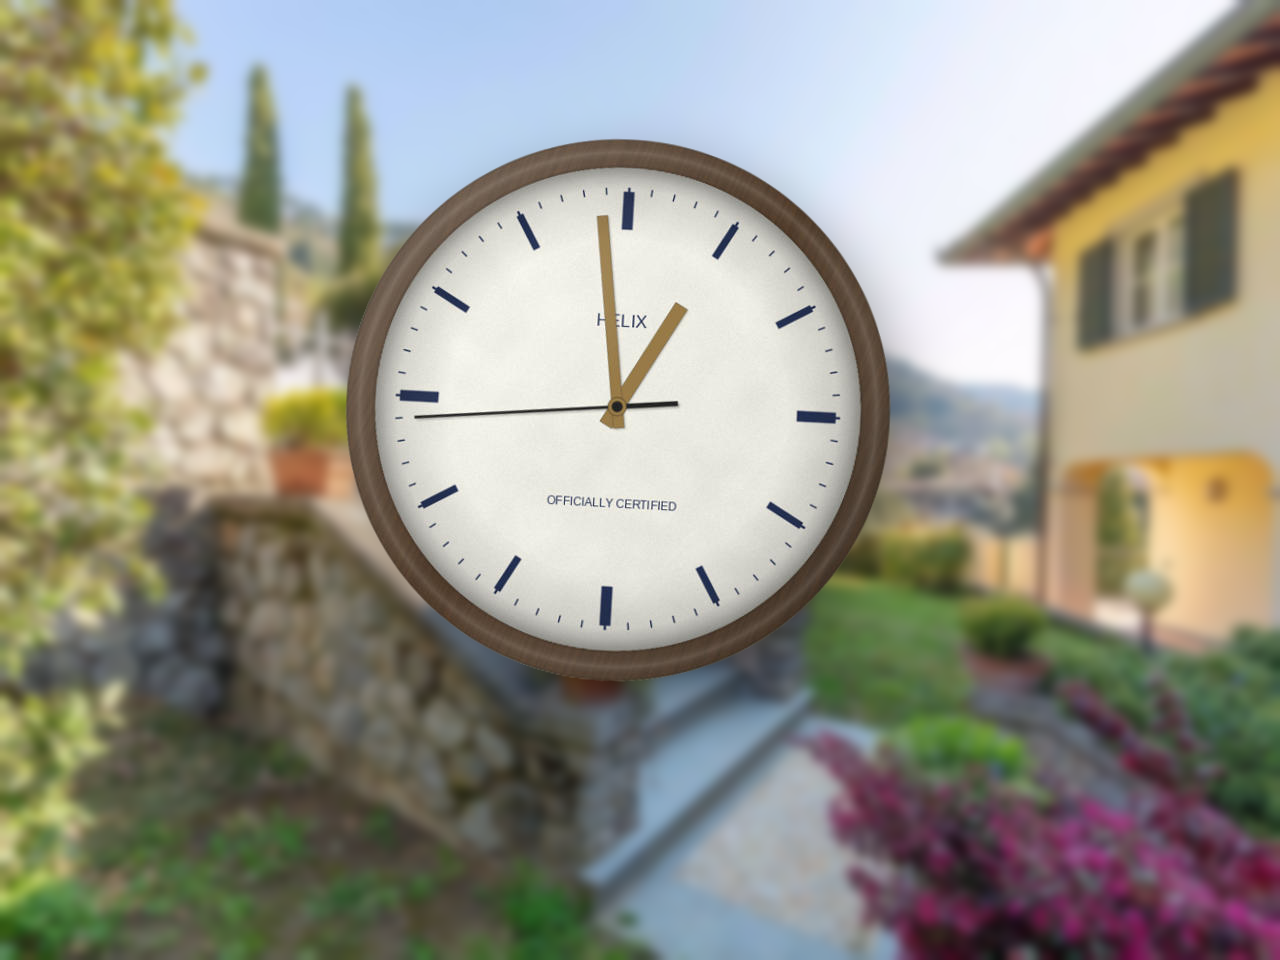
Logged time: 12,58,44
